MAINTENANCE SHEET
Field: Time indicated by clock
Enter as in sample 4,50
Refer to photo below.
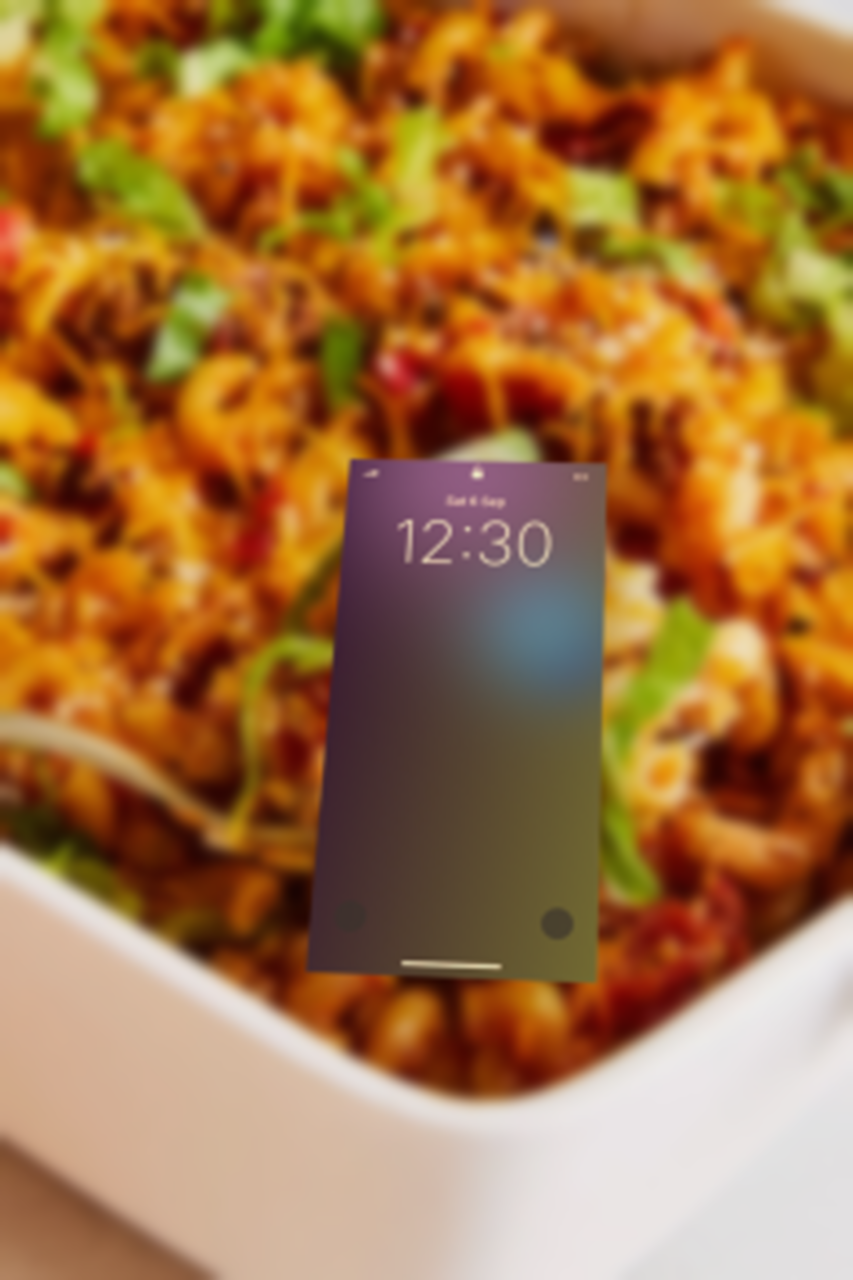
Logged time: 12,30
